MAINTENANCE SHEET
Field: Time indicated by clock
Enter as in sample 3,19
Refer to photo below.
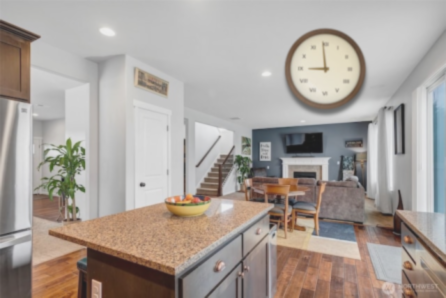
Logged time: 8,59
